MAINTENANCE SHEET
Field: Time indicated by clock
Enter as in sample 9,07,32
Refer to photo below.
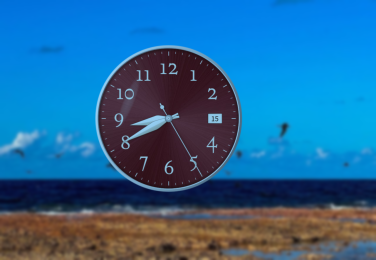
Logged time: 8,40,25
